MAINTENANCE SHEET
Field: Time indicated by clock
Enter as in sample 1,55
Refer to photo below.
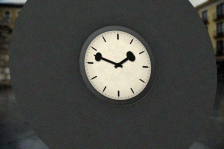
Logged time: 1,48
